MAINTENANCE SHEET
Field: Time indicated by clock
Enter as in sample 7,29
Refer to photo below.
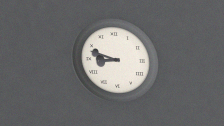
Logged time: 8,48
